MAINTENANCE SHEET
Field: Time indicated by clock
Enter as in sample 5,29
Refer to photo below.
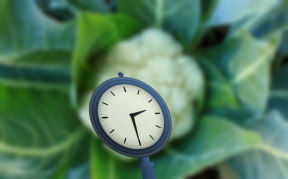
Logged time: 2,30
